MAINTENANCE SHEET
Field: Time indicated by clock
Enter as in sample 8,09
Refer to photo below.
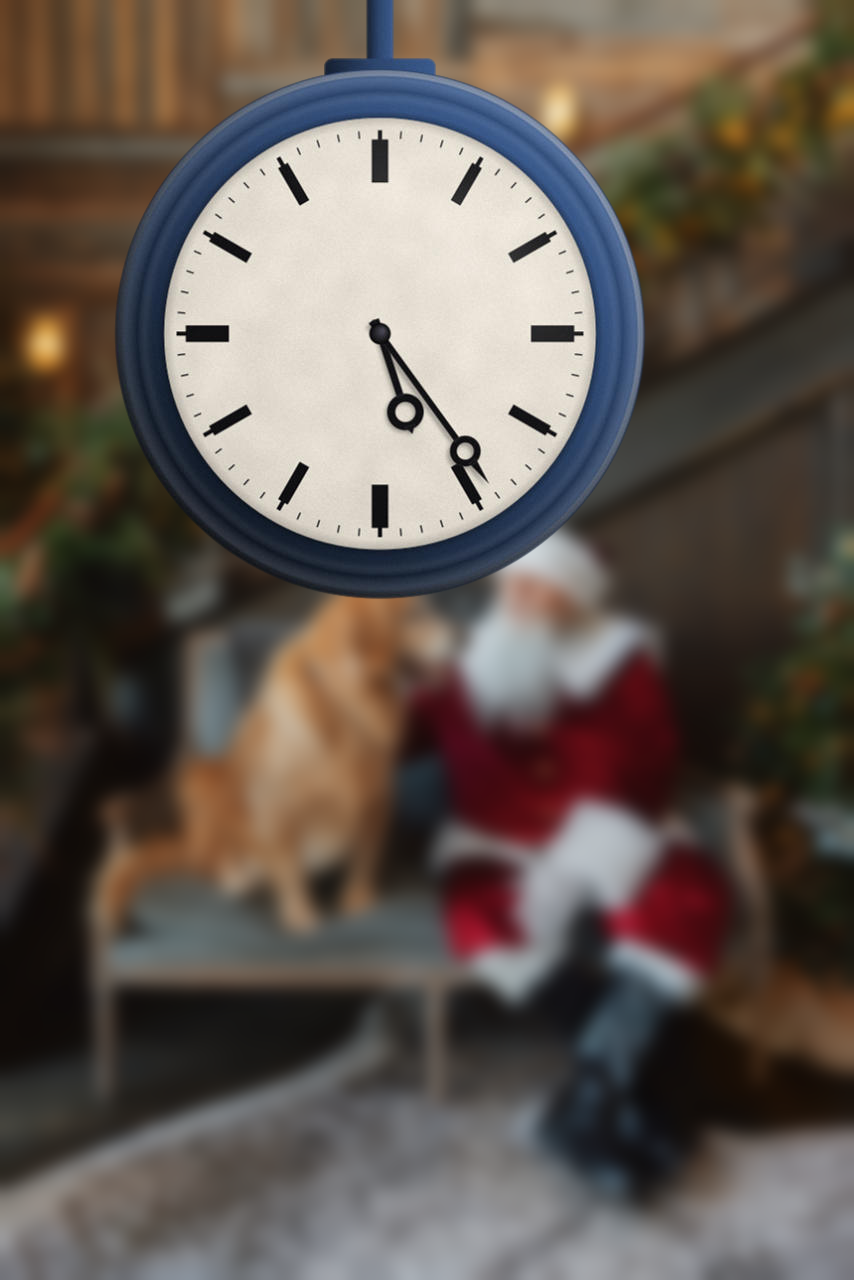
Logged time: 5,24
